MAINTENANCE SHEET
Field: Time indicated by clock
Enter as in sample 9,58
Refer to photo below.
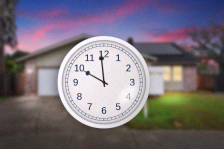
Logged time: 9,59
